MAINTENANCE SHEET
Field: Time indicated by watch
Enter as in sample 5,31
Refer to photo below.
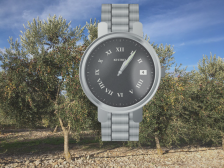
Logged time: 1,06
